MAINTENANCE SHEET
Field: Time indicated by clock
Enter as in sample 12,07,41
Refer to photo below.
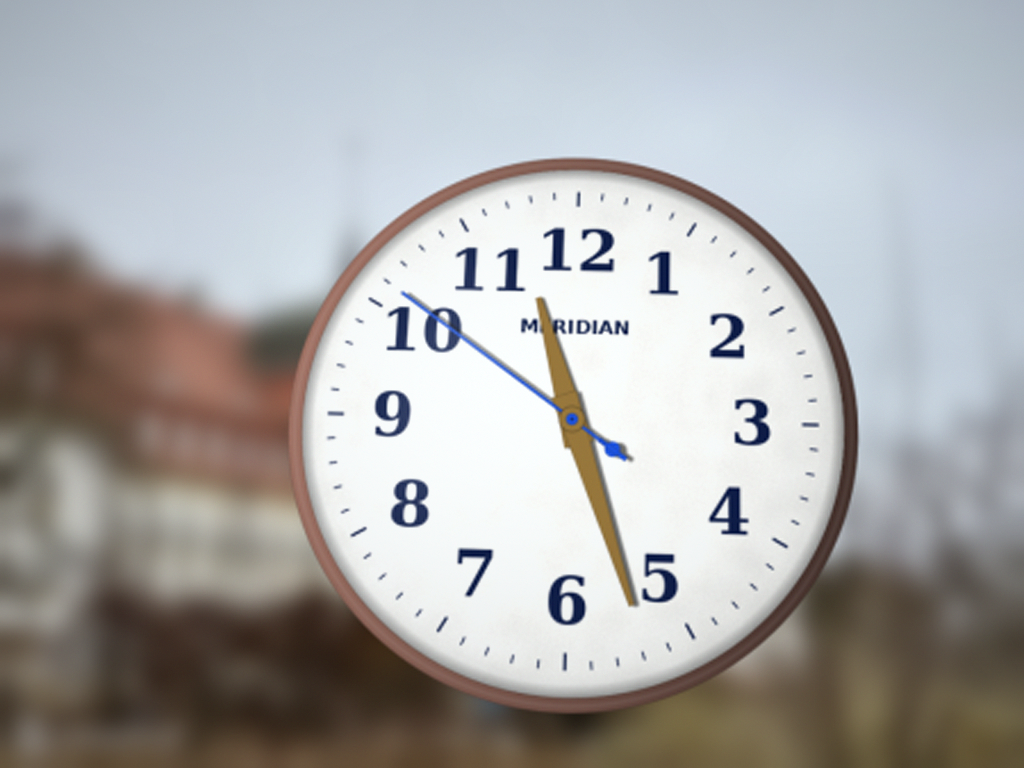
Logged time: 11,26,51
